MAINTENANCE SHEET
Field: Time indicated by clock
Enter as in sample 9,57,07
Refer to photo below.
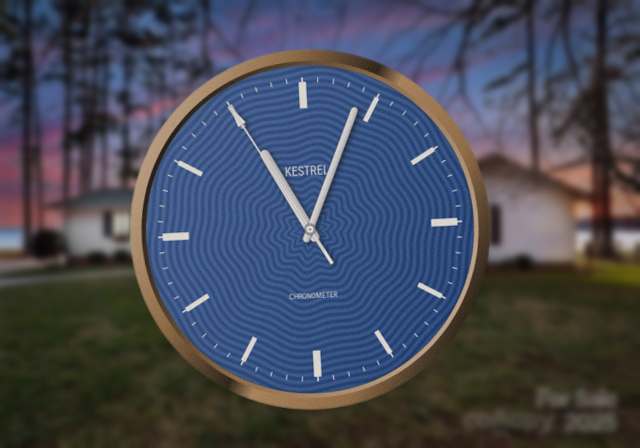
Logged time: 11,03,55
